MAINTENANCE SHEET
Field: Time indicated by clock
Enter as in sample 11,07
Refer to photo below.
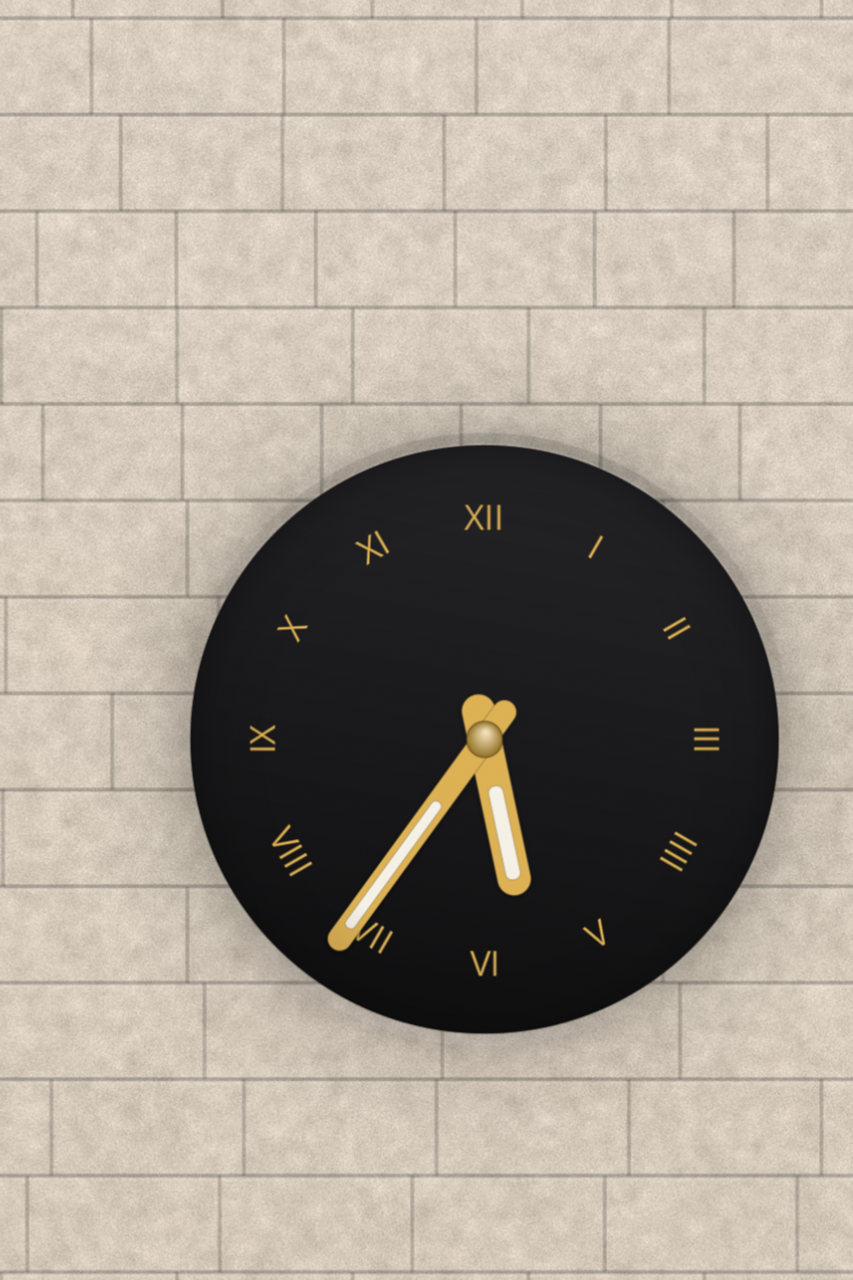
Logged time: 5,36
